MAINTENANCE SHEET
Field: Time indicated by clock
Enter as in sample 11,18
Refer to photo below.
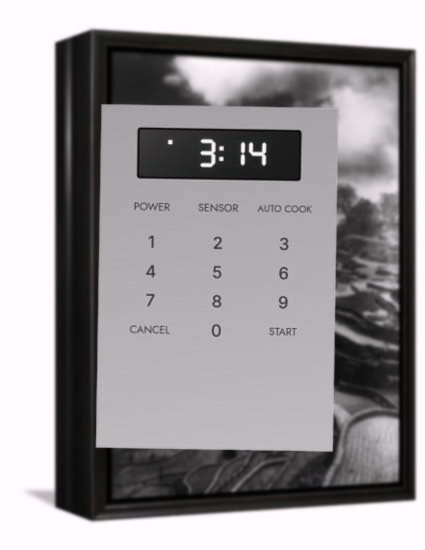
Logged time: 3,14
